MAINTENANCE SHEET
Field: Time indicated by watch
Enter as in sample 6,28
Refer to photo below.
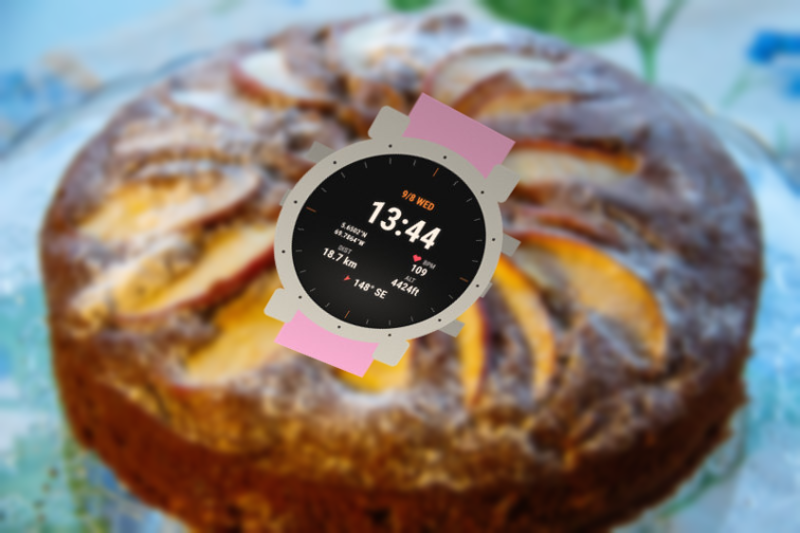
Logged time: 13,44
